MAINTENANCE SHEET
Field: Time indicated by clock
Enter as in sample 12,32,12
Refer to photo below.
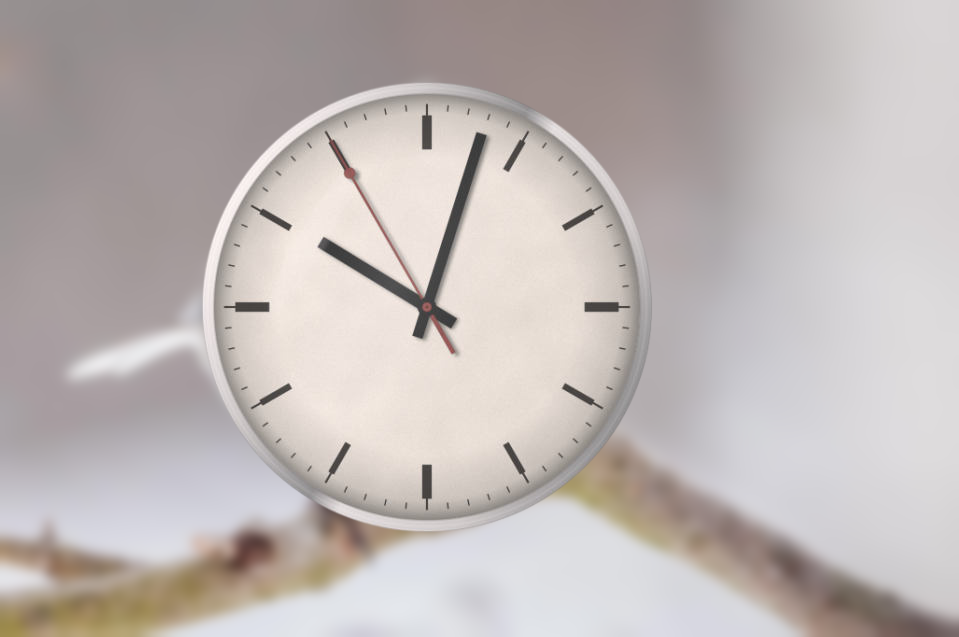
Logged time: 10,02,55
